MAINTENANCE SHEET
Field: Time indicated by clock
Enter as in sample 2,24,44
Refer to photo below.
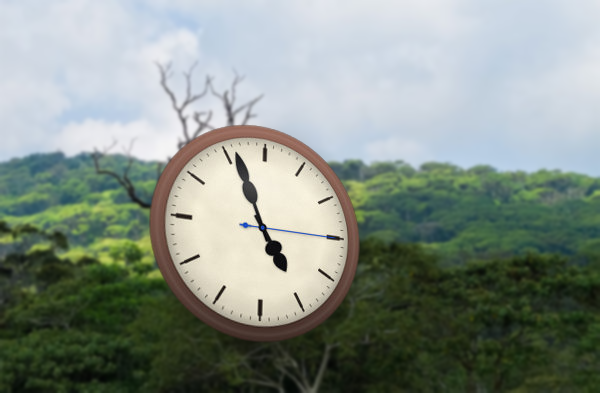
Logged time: 4,56,15
